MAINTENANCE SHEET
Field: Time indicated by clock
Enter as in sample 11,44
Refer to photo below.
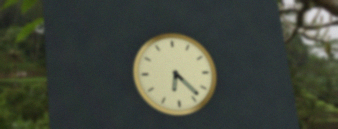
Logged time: 6,23
